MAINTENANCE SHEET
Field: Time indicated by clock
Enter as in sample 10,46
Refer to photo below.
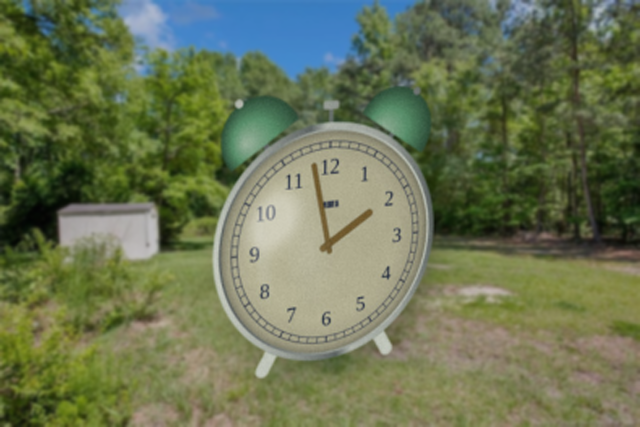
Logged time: 1,58
